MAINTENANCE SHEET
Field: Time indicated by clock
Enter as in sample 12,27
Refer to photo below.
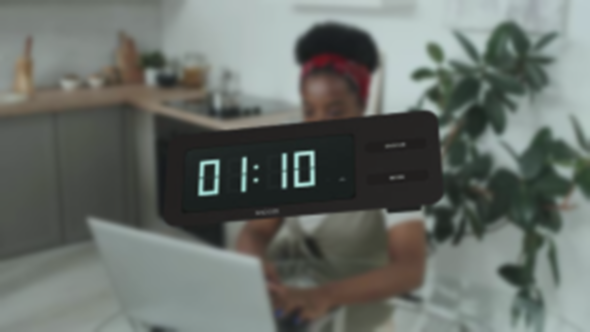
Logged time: 1,10
